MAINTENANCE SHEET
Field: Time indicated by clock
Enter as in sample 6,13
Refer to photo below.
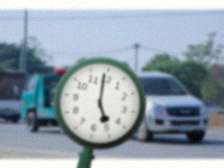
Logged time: 4,59
